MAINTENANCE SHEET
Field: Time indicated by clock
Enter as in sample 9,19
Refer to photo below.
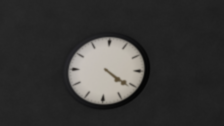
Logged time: 4,21
